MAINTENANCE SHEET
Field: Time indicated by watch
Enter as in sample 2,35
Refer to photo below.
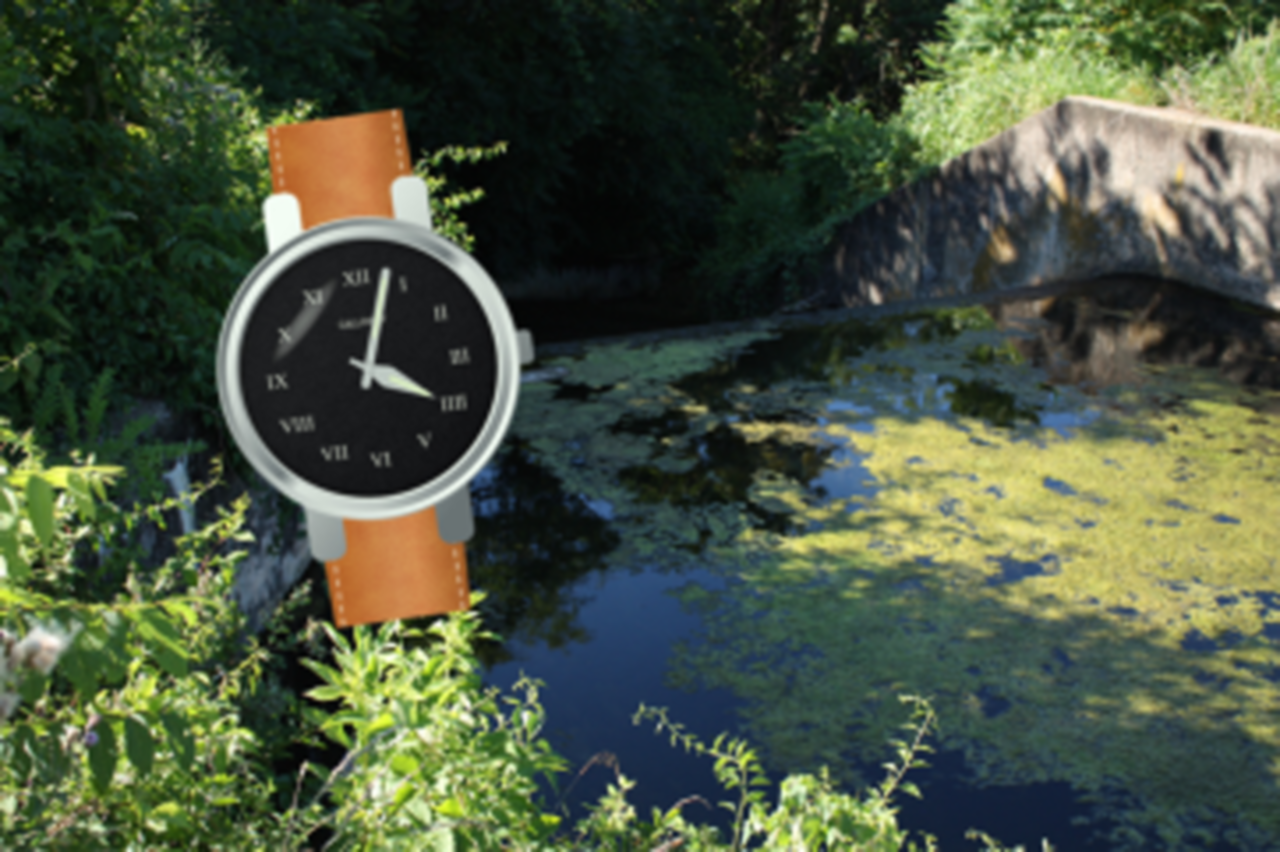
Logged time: 4,03
